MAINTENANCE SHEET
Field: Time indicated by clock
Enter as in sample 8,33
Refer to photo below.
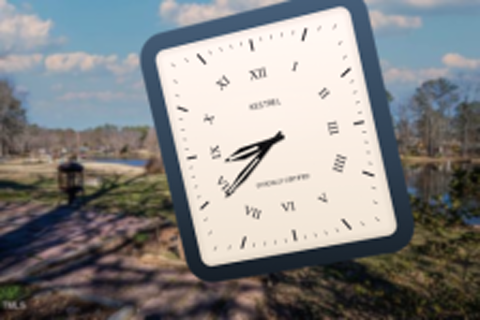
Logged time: 8,39
